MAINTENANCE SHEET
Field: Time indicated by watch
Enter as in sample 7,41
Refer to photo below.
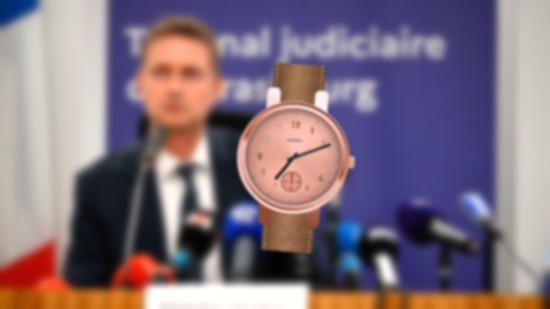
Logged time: 7,11
